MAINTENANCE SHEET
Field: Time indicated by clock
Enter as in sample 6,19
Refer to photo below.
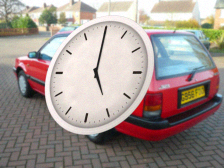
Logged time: 5,00
